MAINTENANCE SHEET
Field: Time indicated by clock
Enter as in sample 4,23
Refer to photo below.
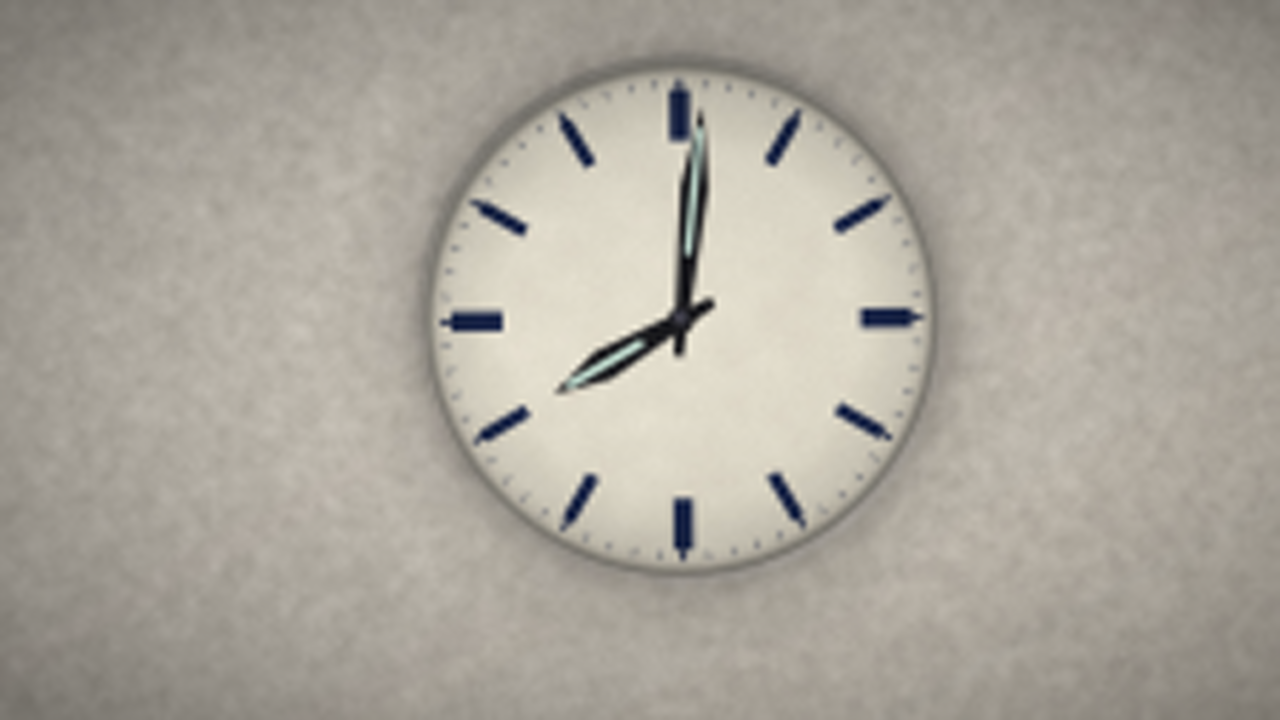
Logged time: 8,01
